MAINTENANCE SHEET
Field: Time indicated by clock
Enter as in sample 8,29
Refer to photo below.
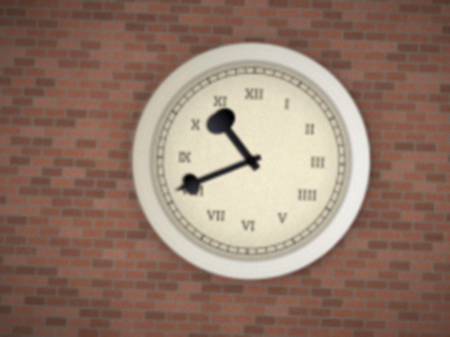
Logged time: 10,41
